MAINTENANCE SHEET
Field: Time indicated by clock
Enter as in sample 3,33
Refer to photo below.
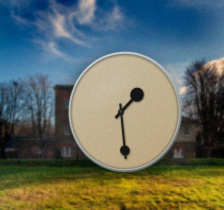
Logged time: 1,29
